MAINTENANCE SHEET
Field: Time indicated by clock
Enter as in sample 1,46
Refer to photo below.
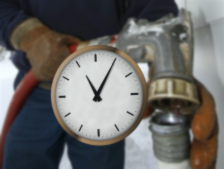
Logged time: 11,05
